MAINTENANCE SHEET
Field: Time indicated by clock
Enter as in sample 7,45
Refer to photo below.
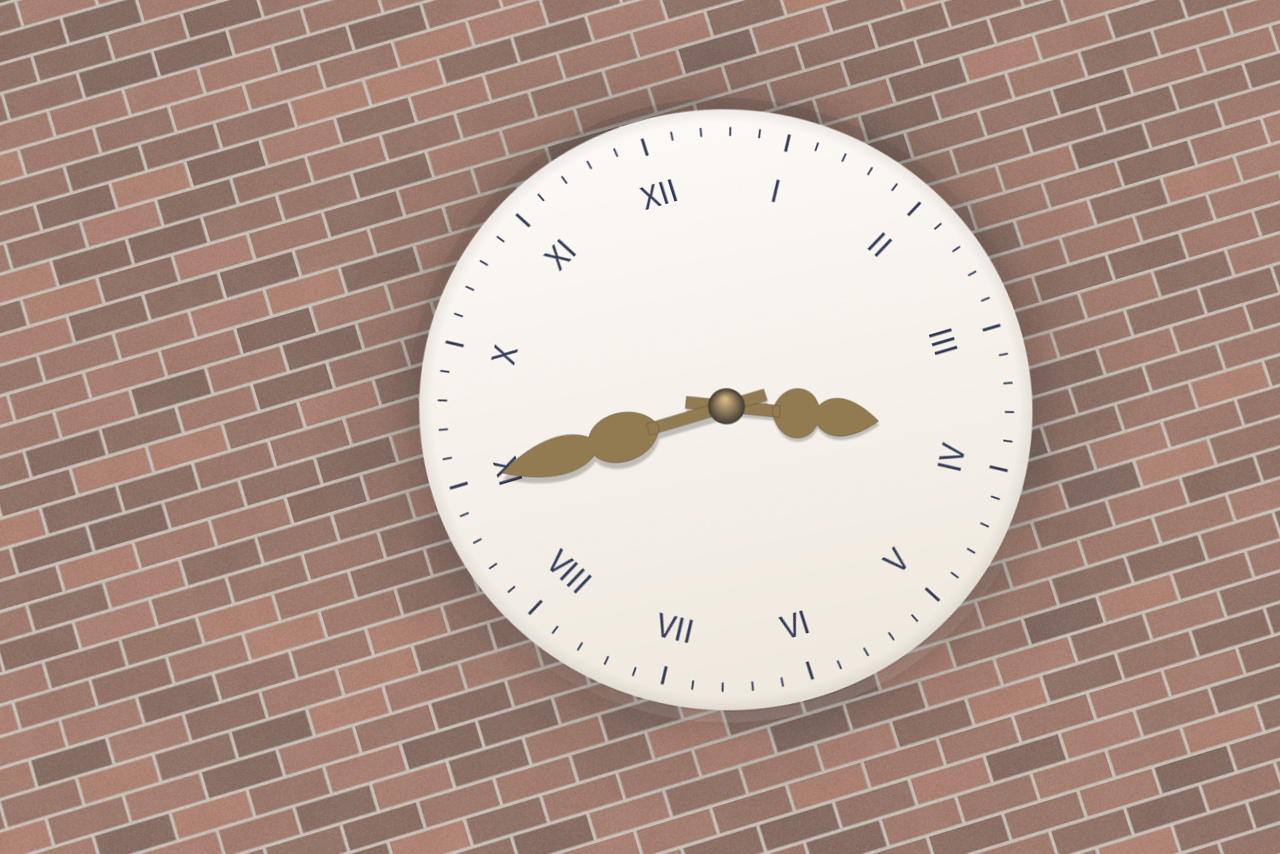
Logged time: 3,45
